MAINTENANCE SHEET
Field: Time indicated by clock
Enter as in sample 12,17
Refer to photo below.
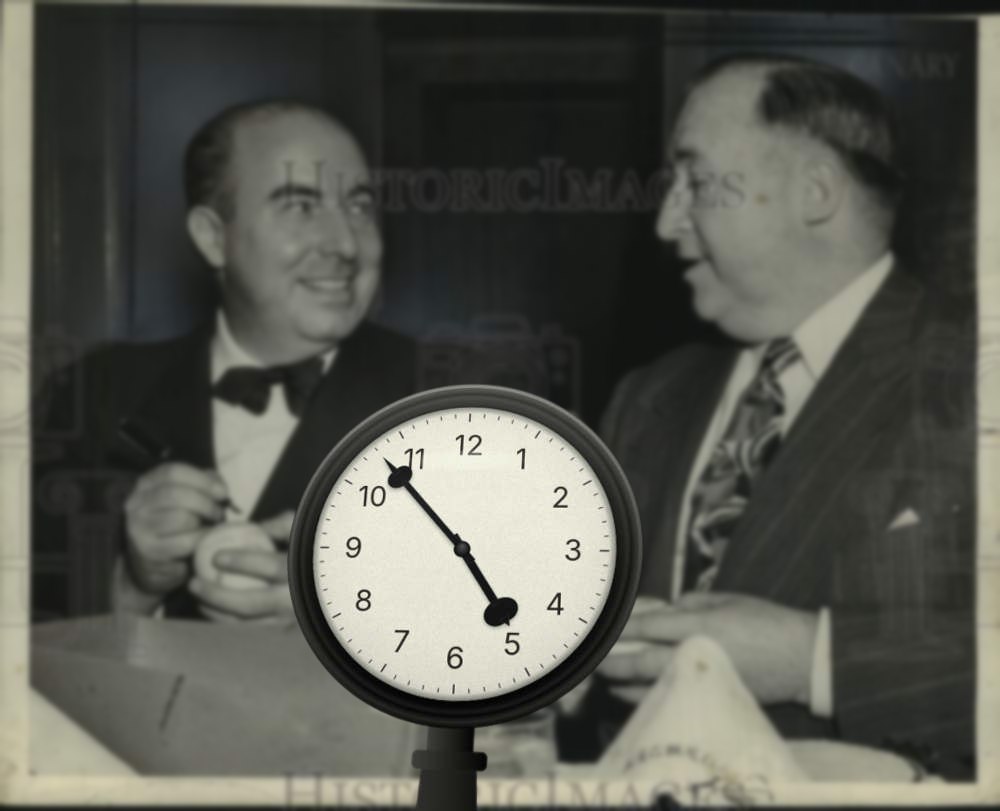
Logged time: 4,53
